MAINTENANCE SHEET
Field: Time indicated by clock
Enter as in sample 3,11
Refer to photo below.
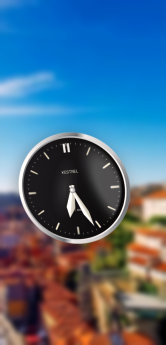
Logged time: 6,26
